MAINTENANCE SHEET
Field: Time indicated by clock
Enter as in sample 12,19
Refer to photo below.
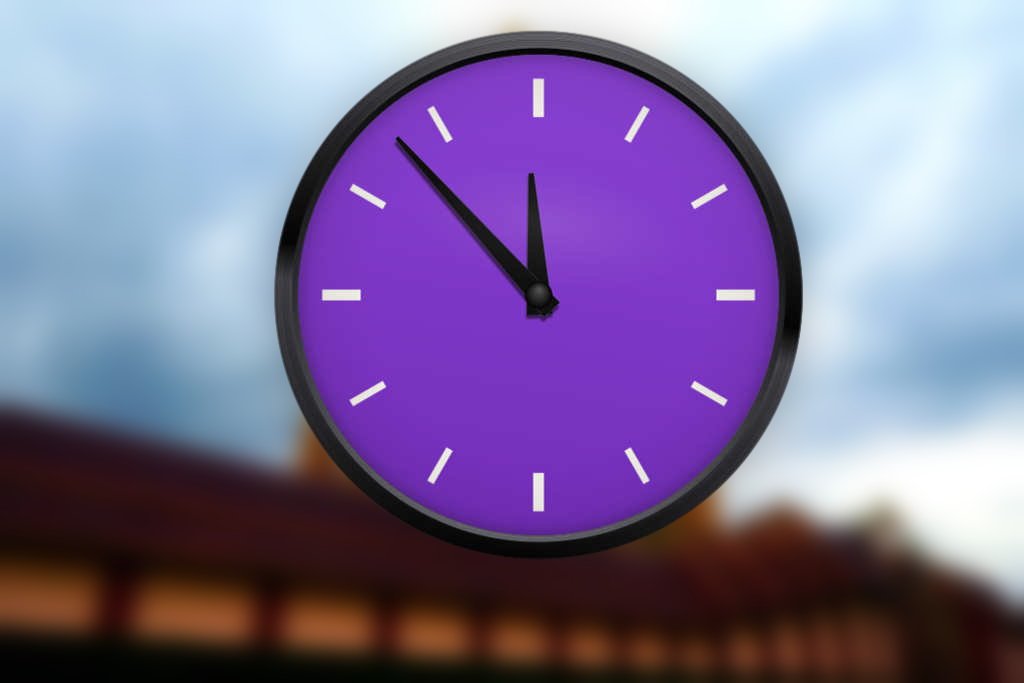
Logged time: 11,53
